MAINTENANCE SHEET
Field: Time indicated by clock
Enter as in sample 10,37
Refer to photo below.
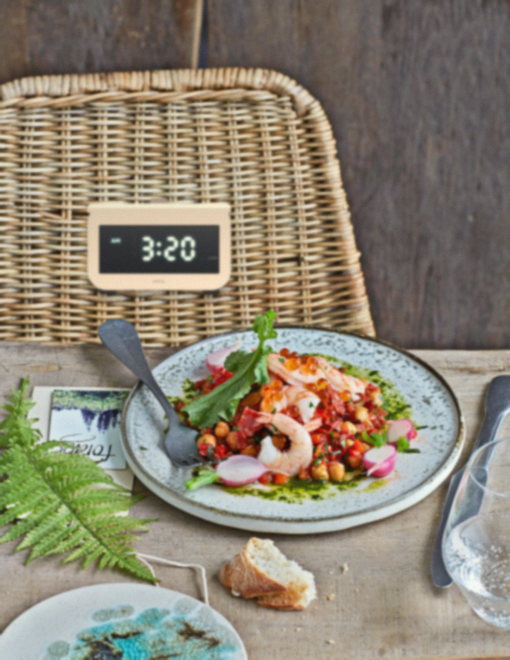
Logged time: 3,20
